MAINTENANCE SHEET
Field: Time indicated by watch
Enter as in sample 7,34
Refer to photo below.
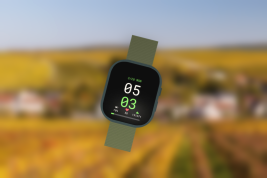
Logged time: 5,03
